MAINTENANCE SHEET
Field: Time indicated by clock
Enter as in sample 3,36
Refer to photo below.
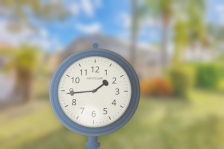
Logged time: 1,44
